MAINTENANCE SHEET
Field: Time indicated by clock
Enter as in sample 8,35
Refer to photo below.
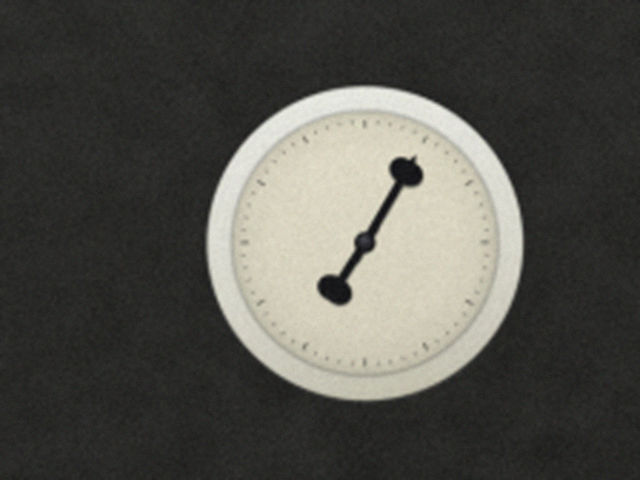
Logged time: 7,05
